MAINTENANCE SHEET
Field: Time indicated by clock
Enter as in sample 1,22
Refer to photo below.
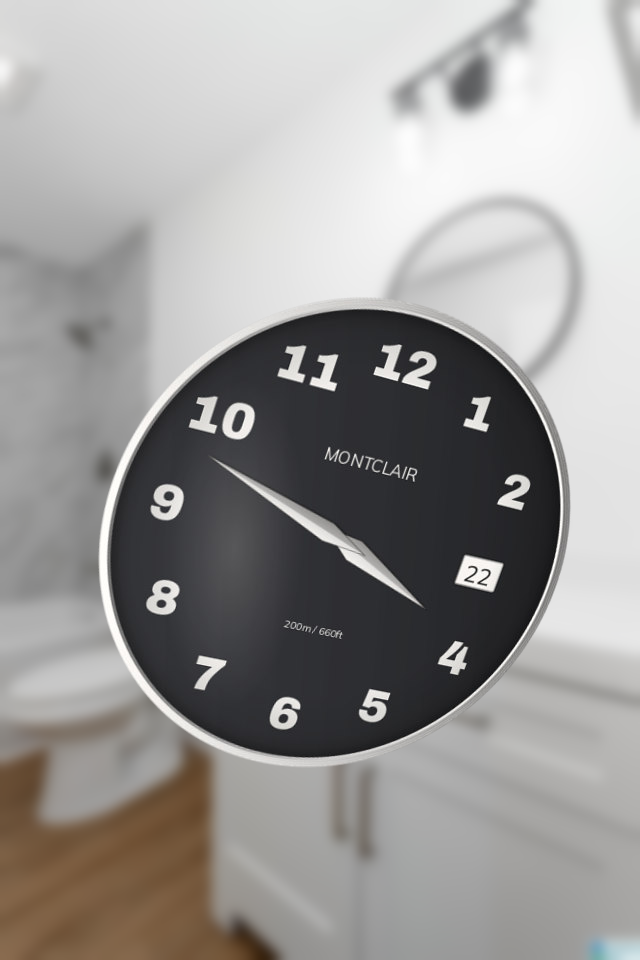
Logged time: 3,48
